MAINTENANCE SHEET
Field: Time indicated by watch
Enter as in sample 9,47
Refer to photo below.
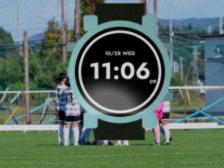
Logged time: 11,06
